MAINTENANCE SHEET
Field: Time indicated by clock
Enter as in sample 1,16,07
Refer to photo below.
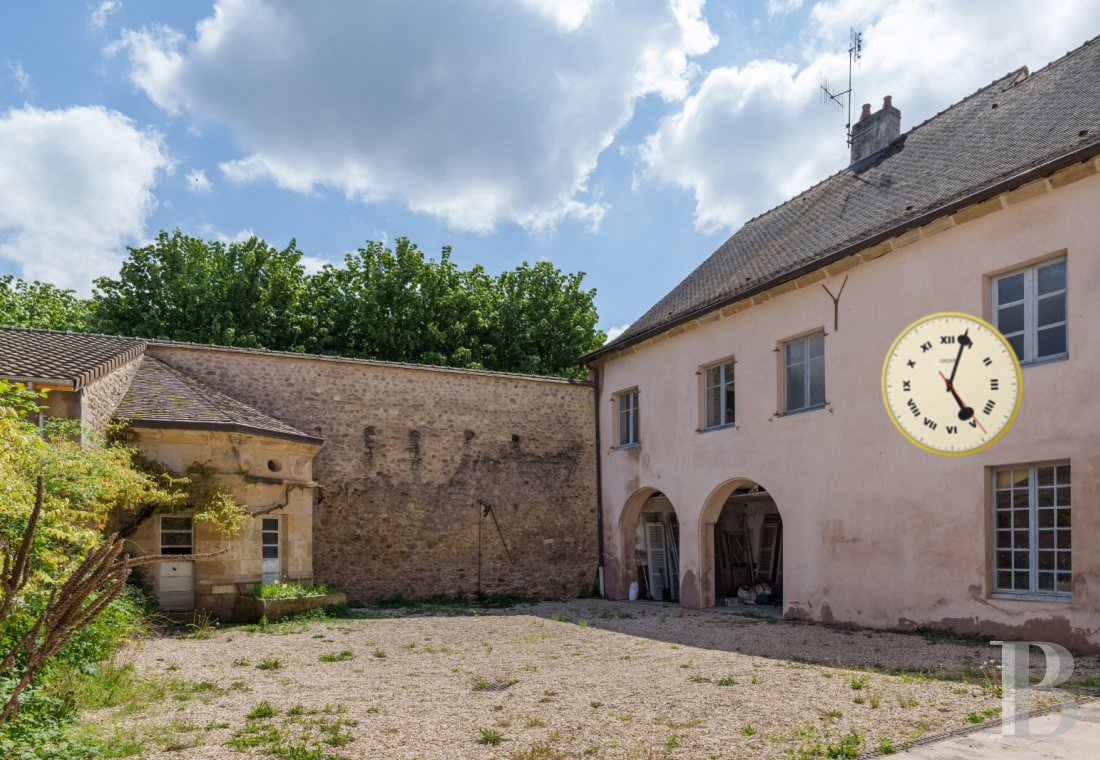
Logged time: 5,03,24
